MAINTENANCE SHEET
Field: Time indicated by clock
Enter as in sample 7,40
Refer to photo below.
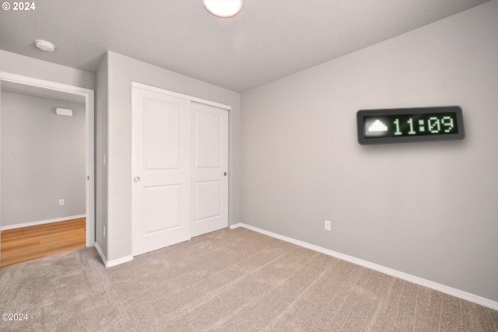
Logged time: 11,09
